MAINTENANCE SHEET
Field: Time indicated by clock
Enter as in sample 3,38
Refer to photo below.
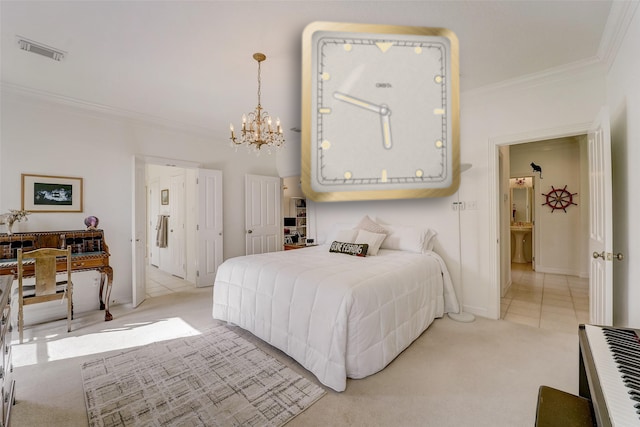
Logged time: 5,48
